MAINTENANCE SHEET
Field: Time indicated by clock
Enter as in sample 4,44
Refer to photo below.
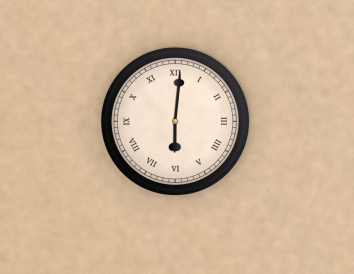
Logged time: 6,01
